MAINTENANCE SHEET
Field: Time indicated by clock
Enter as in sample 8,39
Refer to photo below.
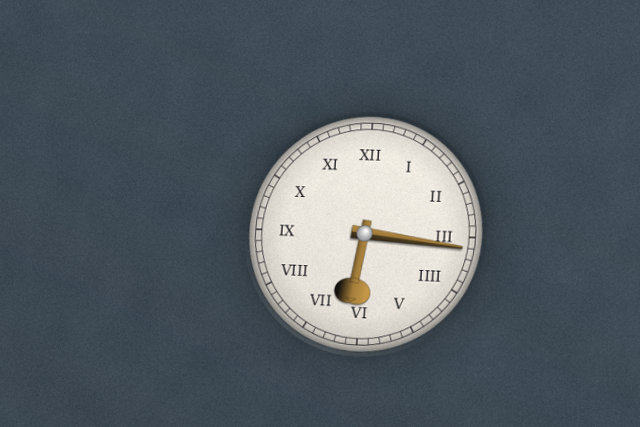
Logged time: 6,16
